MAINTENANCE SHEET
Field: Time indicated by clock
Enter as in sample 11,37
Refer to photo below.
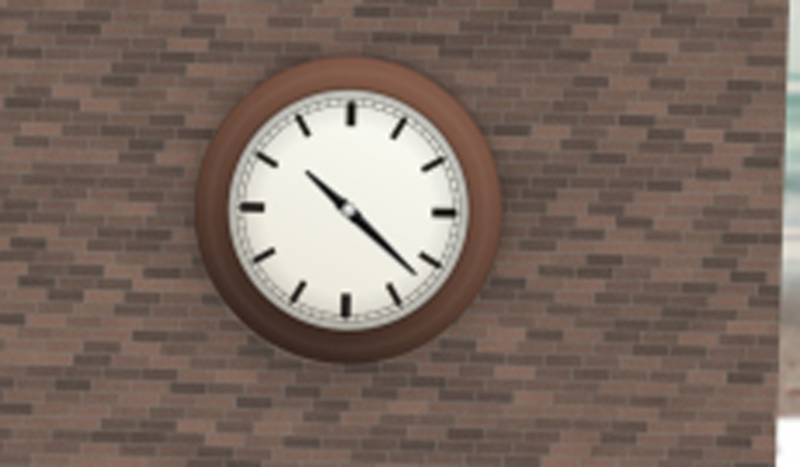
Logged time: 10,22
